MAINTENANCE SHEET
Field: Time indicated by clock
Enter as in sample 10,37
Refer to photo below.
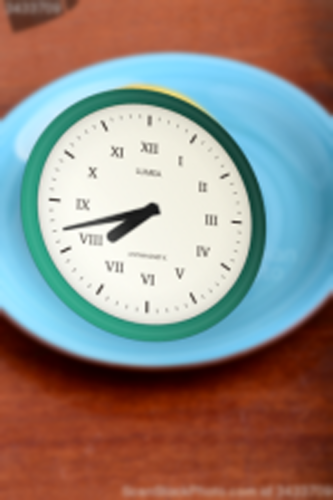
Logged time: 7,42
